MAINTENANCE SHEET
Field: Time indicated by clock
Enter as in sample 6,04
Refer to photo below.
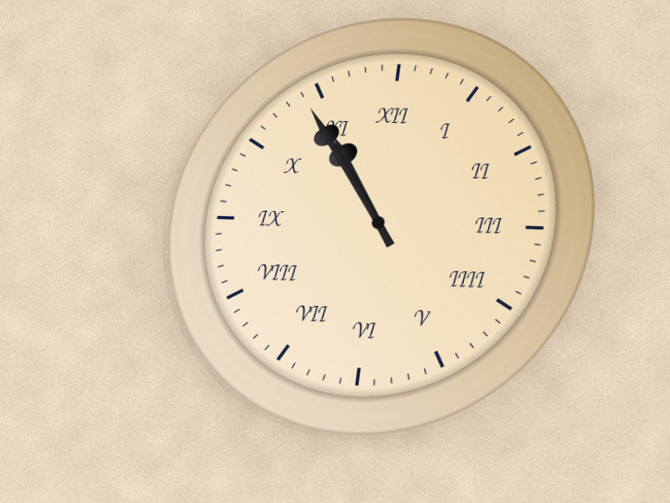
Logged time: 10,54
